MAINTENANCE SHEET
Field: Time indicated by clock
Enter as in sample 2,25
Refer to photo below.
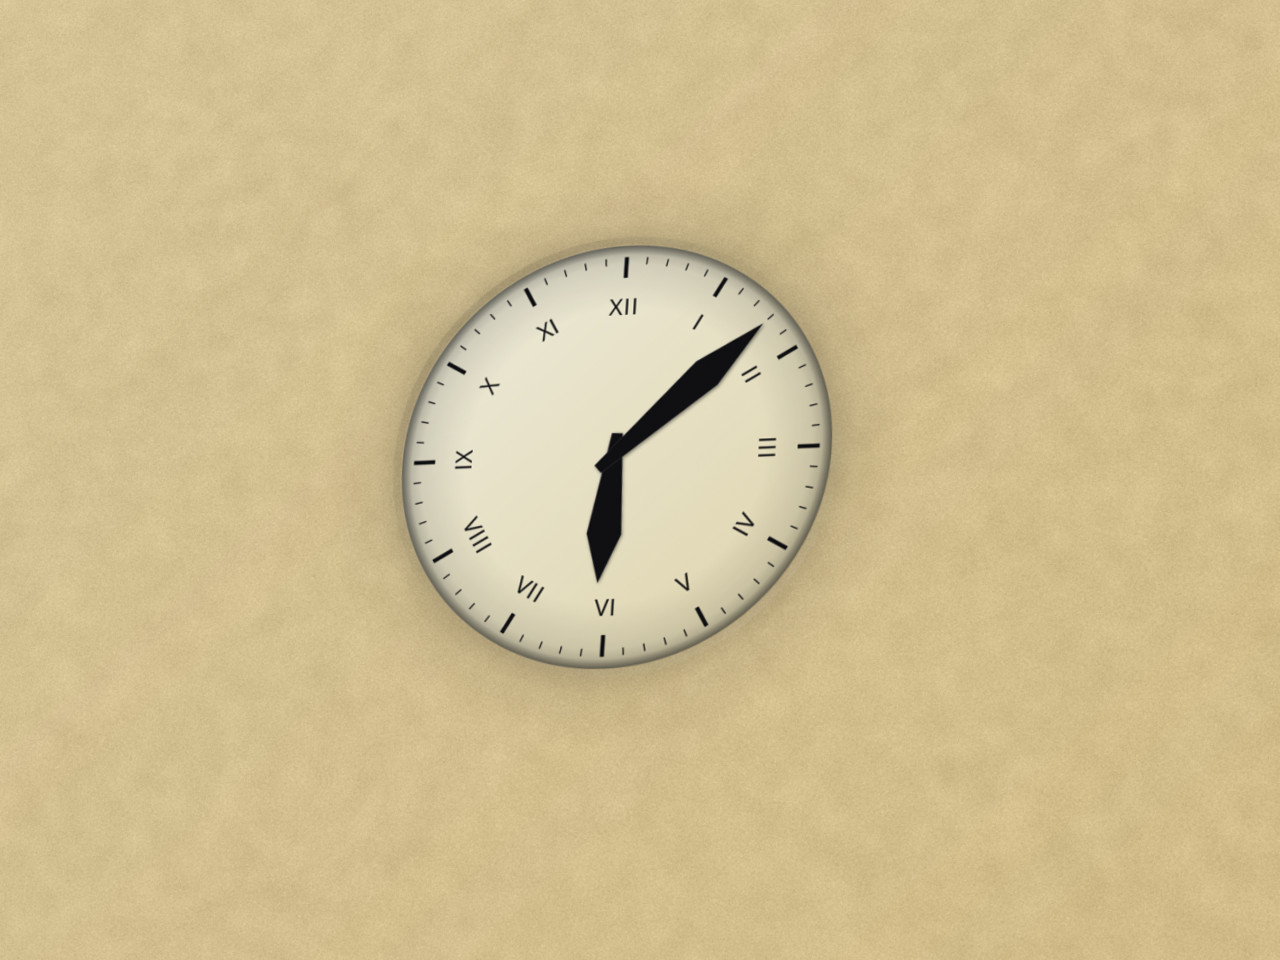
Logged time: 6,08
